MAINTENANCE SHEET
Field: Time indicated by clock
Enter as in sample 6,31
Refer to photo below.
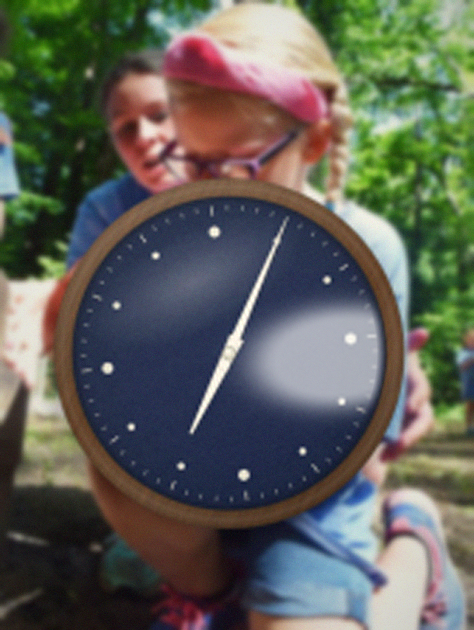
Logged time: 7,05
